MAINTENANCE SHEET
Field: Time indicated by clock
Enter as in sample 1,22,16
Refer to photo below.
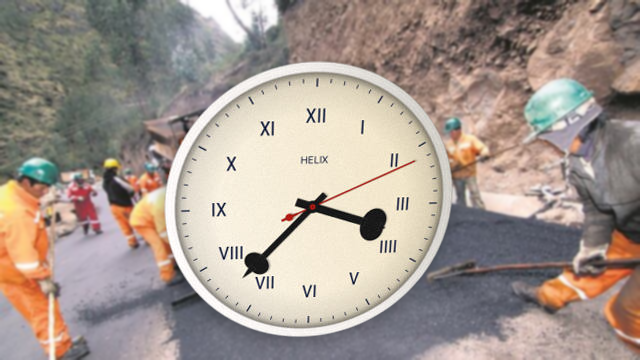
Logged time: 3,37,11
